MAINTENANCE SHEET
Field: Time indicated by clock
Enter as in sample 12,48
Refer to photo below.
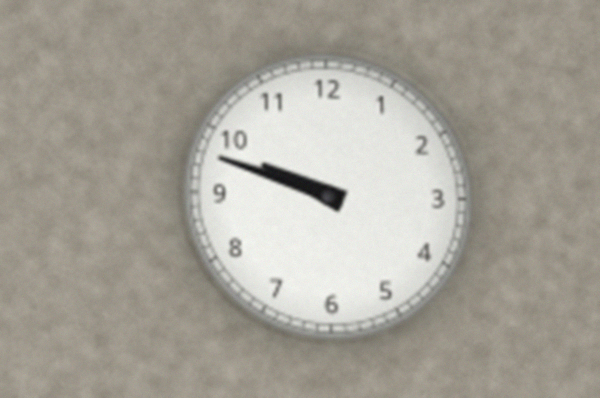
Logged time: 9,48
